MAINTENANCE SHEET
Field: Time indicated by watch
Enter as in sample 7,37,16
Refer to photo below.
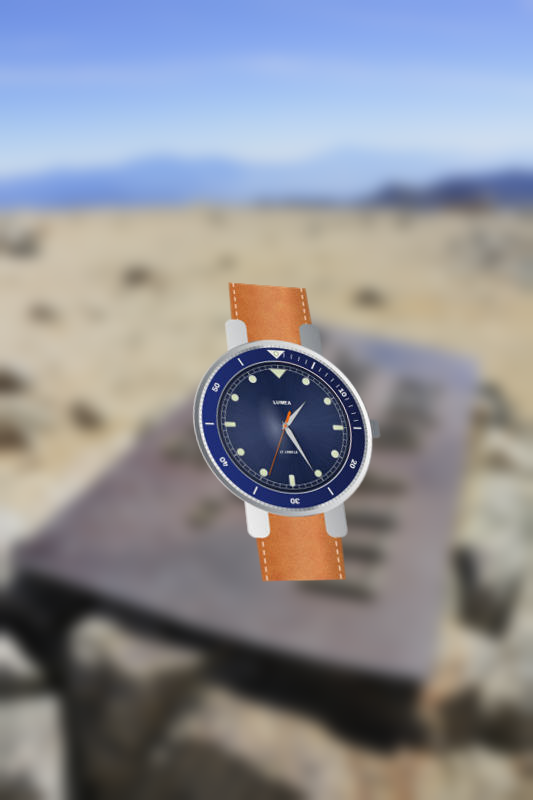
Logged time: 1,25,34
